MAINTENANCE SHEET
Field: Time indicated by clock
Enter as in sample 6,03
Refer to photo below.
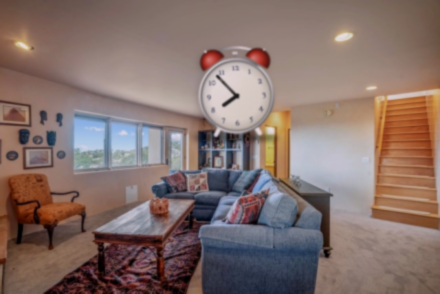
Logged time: 7,53
